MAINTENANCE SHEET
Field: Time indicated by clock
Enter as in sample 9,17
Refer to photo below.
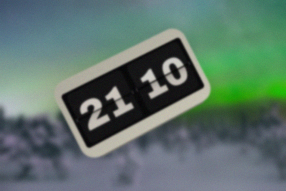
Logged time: 21,10
